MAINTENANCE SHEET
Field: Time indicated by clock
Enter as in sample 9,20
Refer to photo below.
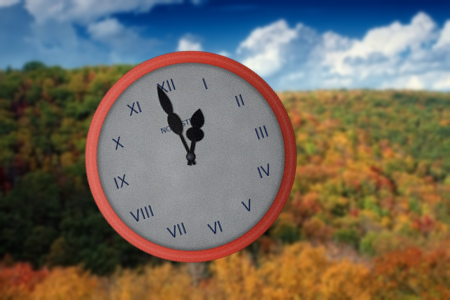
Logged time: 12,59
